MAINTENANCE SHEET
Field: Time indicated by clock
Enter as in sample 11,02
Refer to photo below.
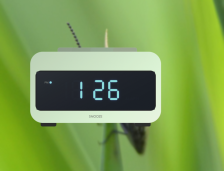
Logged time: 1,26
